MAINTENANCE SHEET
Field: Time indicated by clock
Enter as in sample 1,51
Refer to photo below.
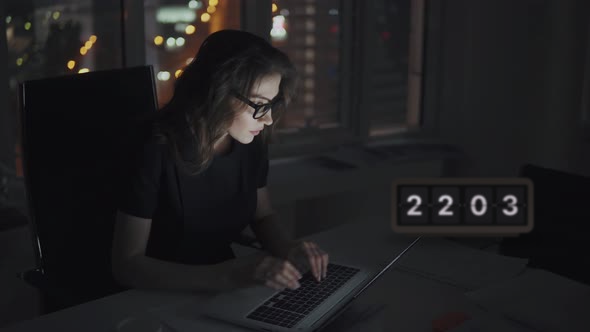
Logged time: 22,03
